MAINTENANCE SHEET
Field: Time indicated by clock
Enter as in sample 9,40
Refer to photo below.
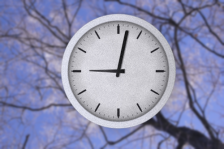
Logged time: 9,02
